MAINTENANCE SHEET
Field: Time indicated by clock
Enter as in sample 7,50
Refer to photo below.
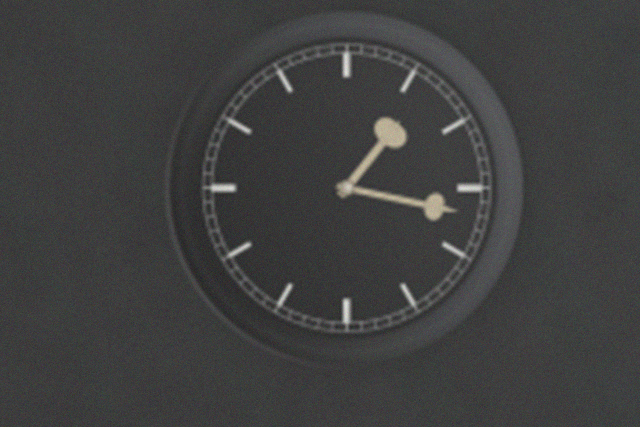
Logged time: 1,17
